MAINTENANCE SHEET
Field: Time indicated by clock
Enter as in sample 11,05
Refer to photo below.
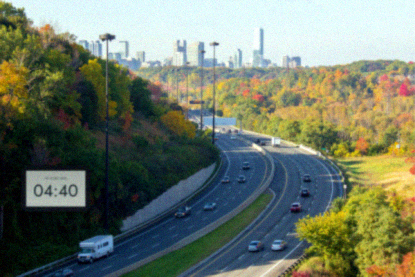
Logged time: 4,40
